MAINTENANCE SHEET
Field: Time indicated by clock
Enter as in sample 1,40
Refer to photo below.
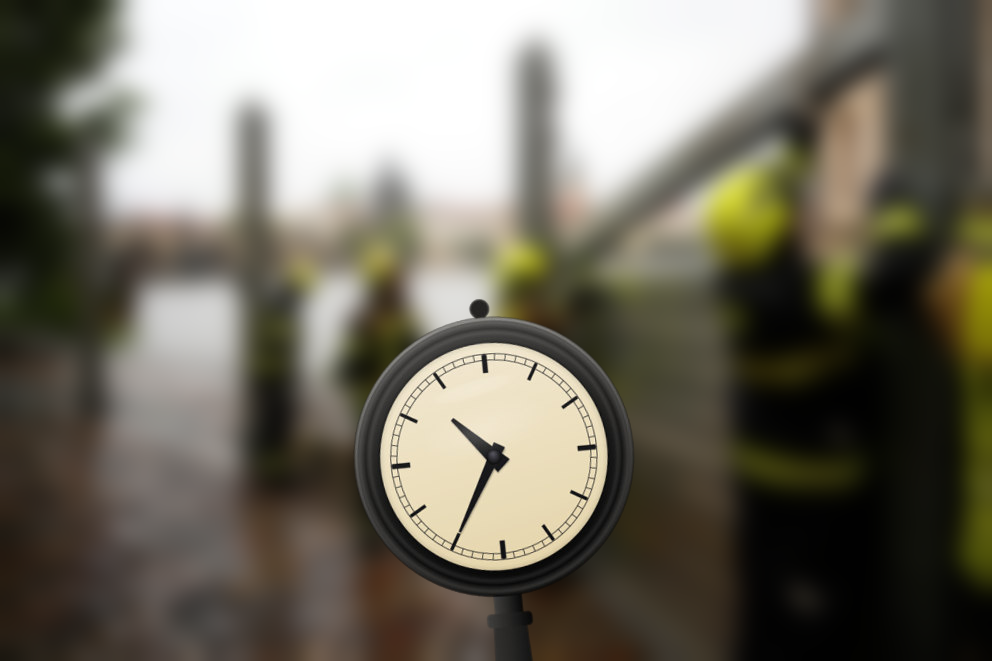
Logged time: 10,35
